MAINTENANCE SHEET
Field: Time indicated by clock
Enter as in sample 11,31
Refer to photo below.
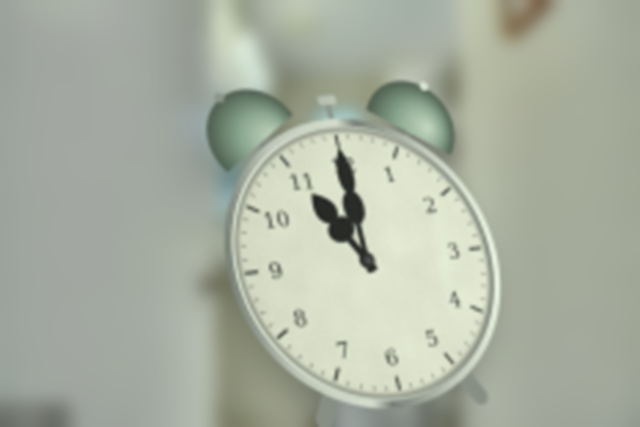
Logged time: 11,00
